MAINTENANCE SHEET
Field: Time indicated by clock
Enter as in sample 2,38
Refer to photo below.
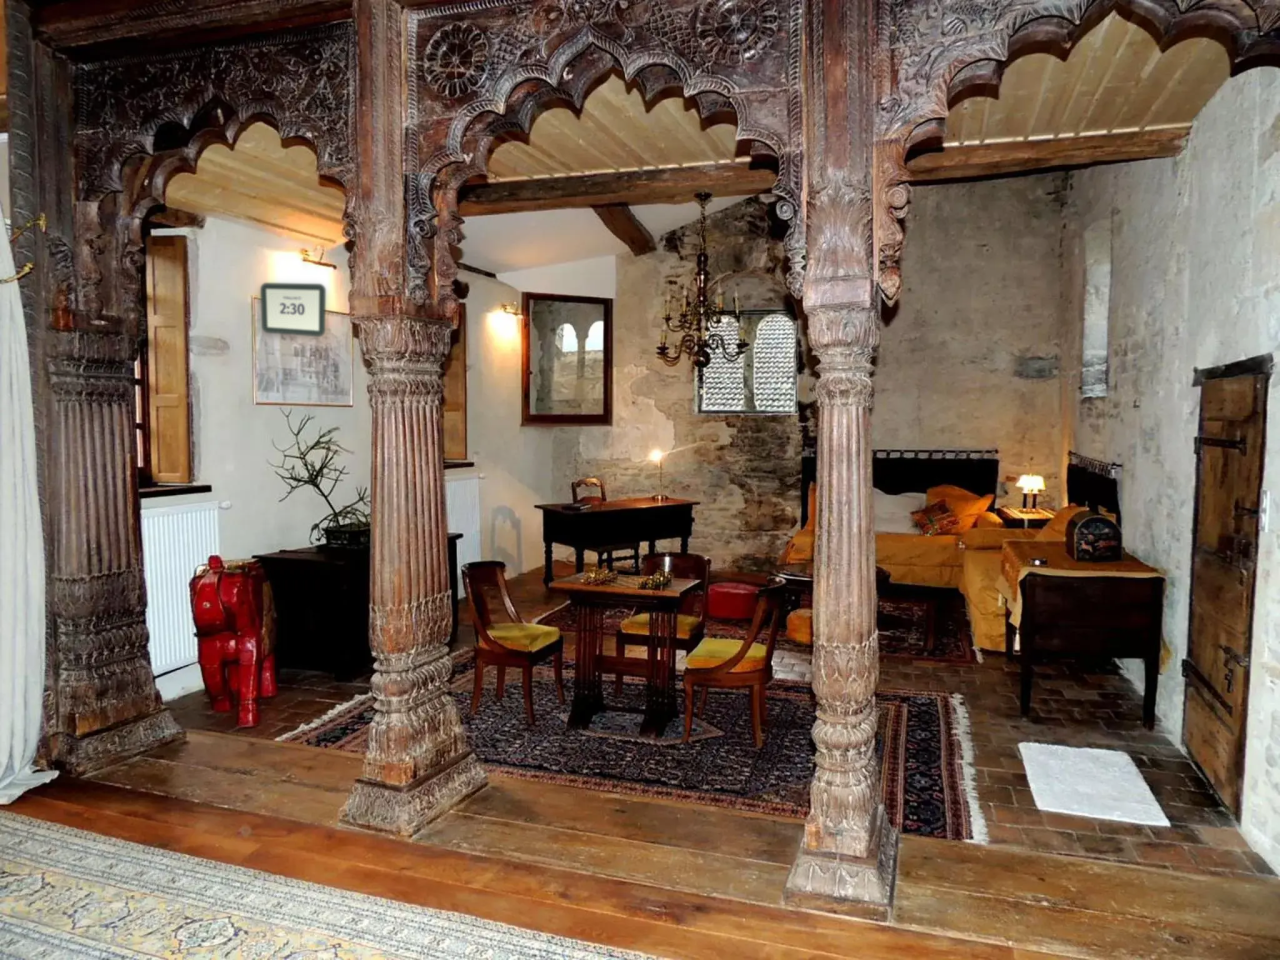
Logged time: 2,30
